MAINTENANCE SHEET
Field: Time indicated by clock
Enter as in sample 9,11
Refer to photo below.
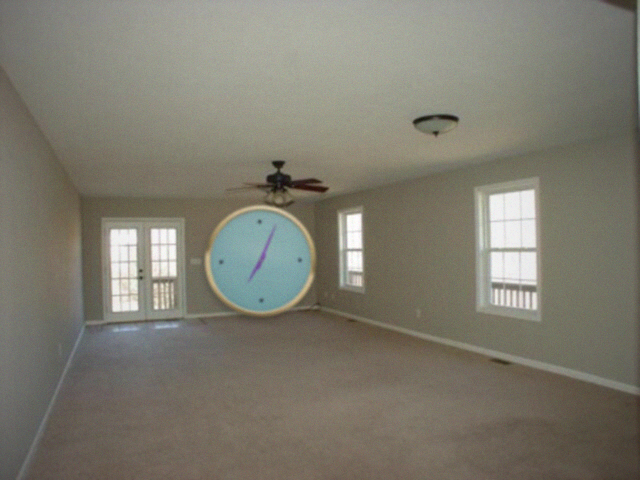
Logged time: 7,04
